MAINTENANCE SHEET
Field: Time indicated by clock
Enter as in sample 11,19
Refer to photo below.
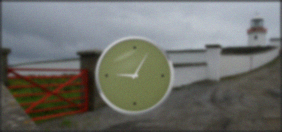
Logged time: 9,05
